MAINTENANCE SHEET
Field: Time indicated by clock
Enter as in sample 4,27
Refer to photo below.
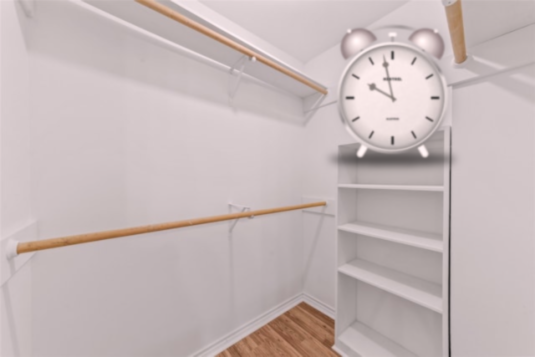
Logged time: 9,58
